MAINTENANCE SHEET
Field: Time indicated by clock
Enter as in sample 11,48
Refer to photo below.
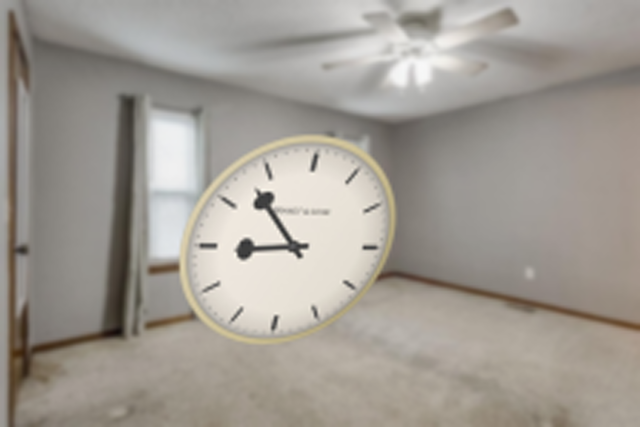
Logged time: 8,53
